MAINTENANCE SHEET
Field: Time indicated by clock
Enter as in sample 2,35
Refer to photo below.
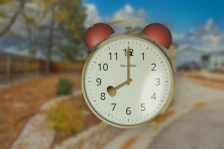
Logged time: 8,00
